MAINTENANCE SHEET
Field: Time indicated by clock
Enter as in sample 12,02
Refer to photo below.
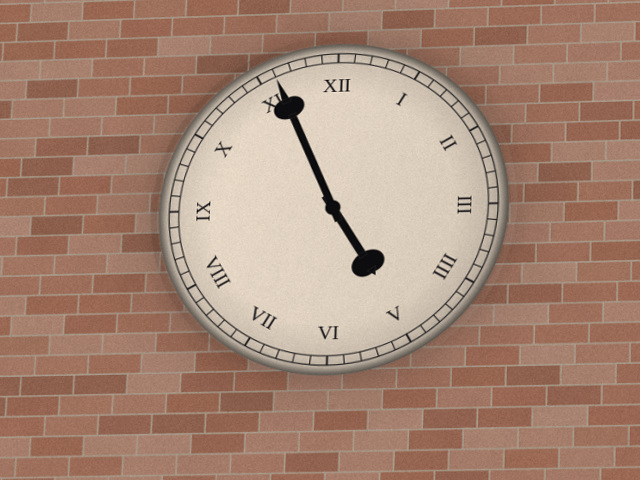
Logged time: 4,56
